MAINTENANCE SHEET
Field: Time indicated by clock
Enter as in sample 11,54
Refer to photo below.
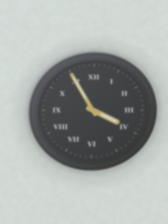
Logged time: 3,55
